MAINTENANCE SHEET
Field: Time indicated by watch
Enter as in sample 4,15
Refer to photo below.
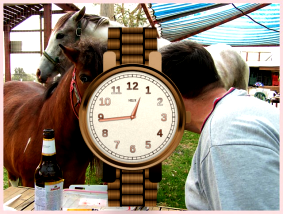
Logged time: 12,44
